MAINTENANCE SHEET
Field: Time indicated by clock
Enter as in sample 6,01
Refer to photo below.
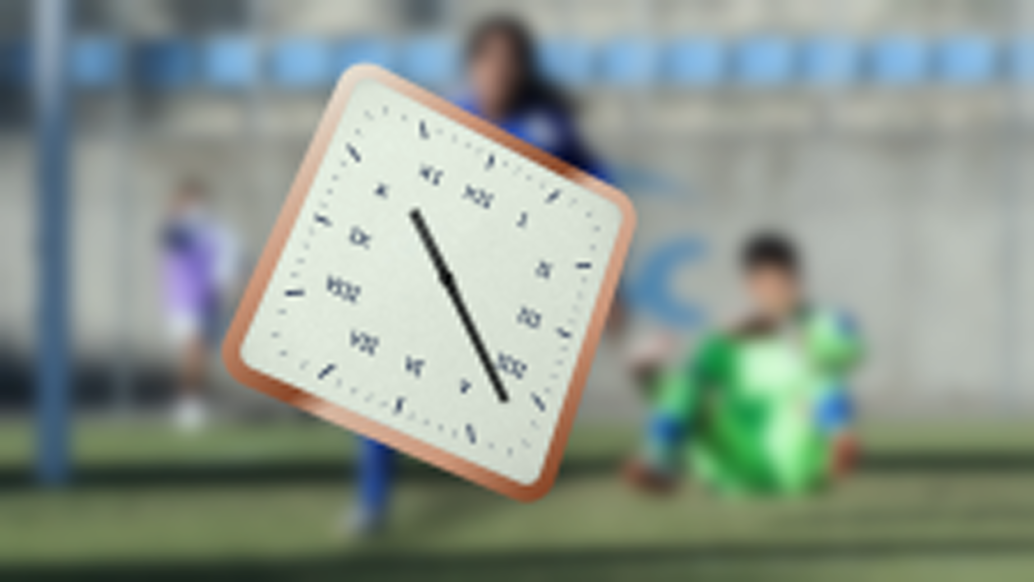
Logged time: 10,22
